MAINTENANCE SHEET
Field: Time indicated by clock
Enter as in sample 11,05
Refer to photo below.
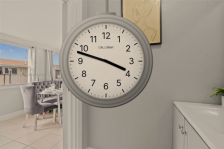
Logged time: 3,48
